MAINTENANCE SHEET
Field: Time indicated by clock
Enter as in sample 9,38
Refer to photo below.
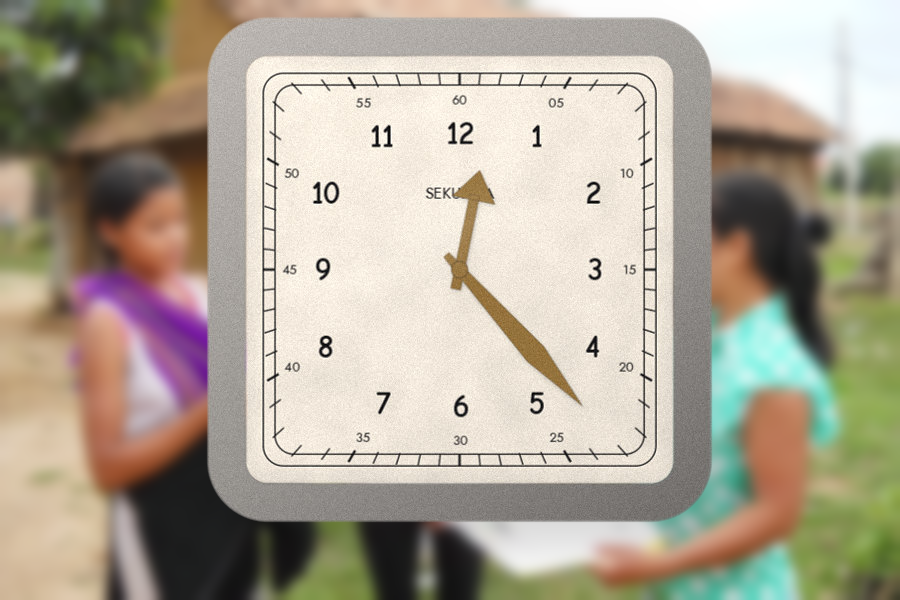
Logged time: 12,23
